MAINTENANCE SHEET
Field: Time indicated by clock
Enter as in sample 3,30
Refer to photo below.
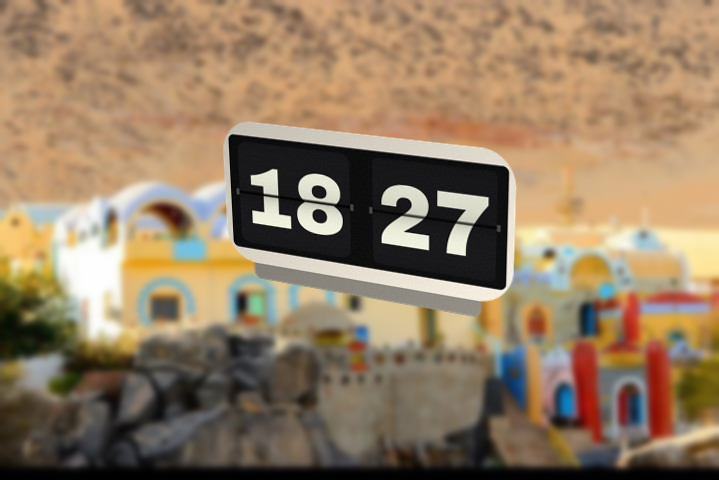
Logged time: 18,27
